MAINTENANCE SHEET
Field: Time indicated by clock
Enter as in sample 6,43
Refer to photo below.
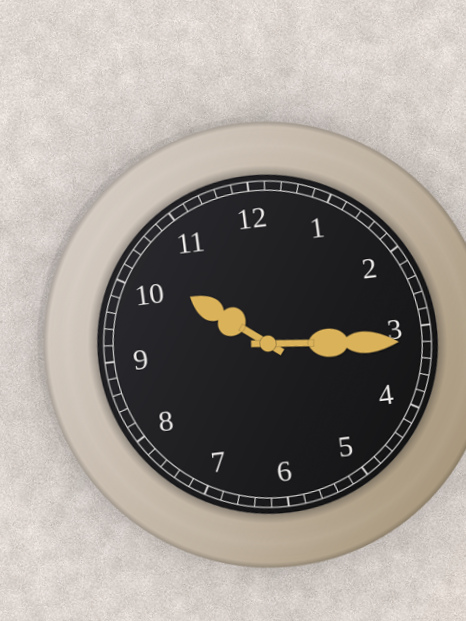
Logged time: 10,16
